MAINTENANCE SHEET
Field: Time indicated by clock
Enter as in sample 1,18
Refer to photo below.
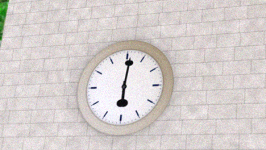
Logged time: 6,01
